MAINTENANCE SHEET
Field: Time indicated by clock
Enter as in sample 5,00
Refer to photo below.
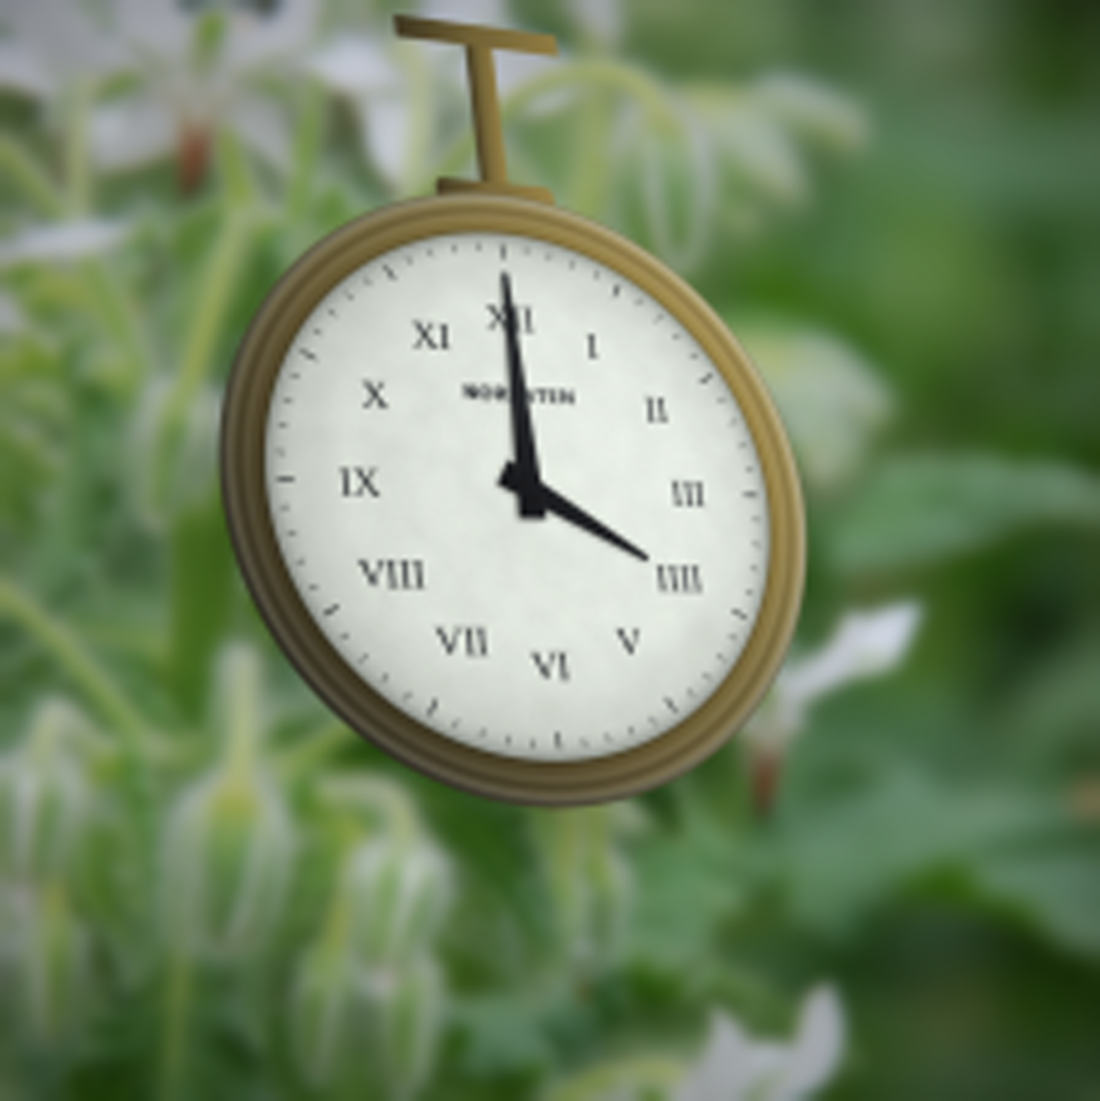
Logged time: 4,00
